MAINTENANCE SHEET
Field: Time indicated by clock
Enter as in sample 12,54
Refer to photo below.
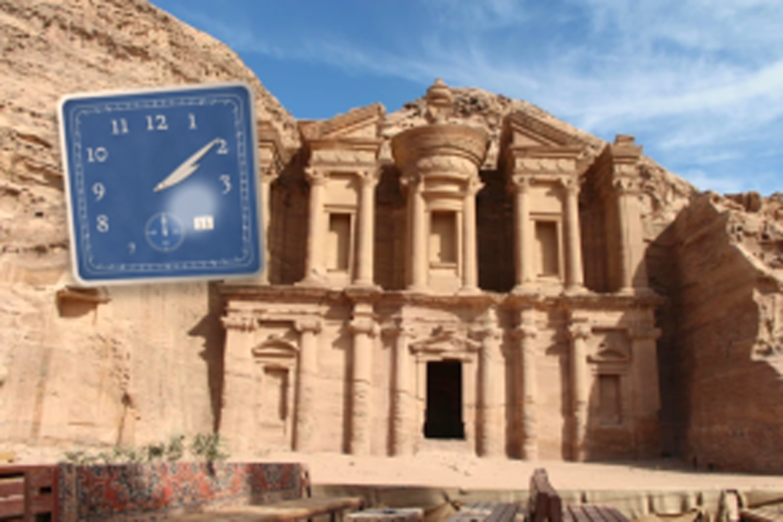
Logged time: 2,09
